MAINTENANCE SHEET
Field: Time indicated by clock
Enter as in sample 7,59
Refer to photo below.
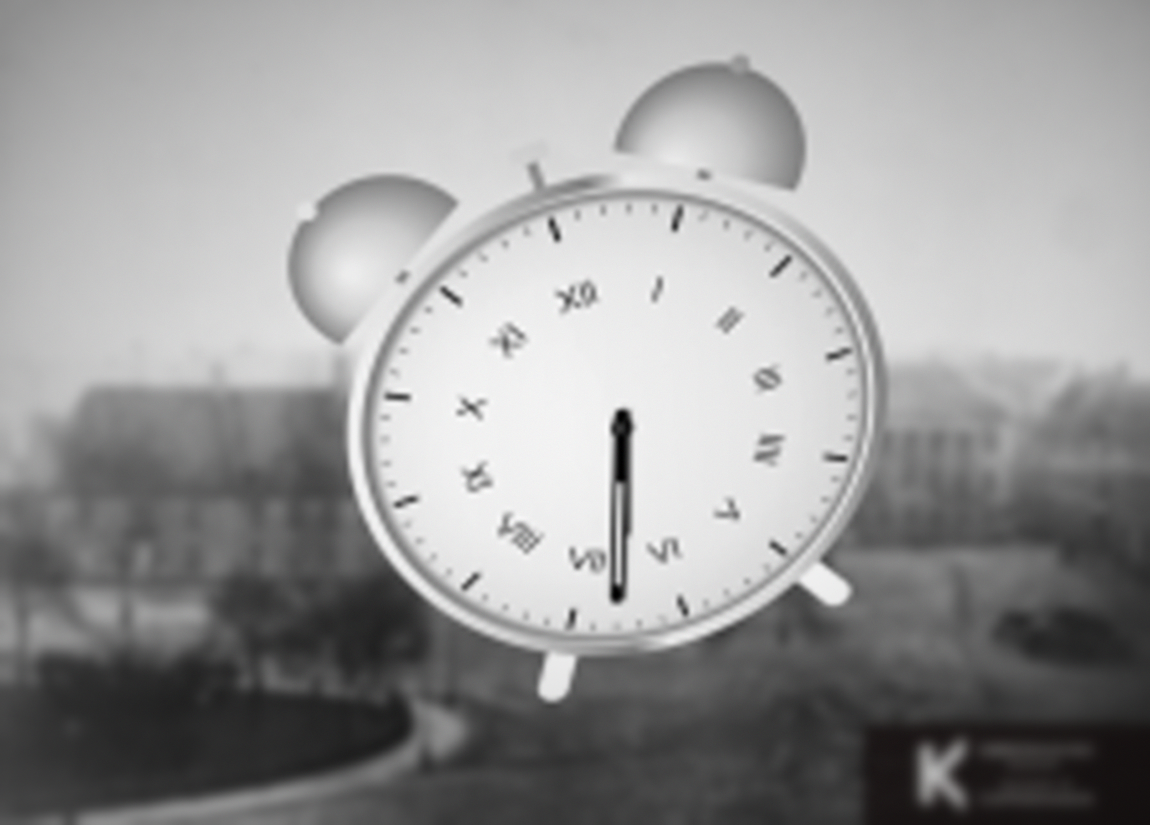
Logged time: 6,33
